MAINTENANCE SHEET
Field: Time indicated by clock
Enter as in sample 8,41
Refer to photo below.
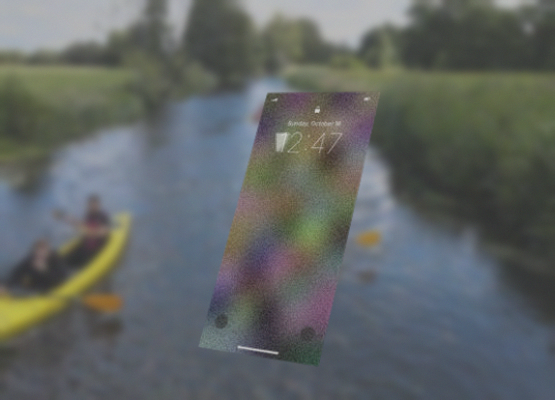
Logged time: 12,47
